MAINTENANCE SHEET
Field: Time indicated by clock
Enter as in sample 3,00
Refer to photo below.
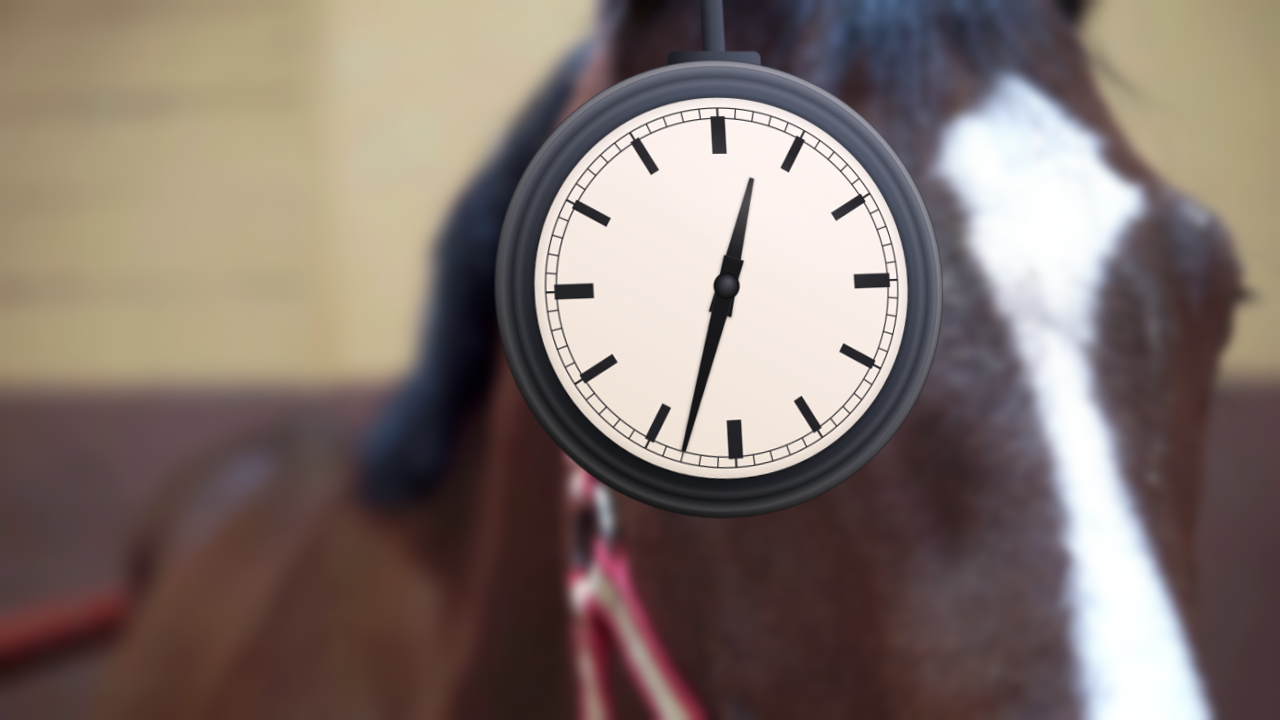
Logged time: 12,33
